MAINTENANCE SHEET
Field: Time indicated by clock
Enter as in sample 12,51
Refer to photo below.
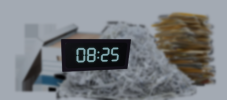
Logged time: 8,25
